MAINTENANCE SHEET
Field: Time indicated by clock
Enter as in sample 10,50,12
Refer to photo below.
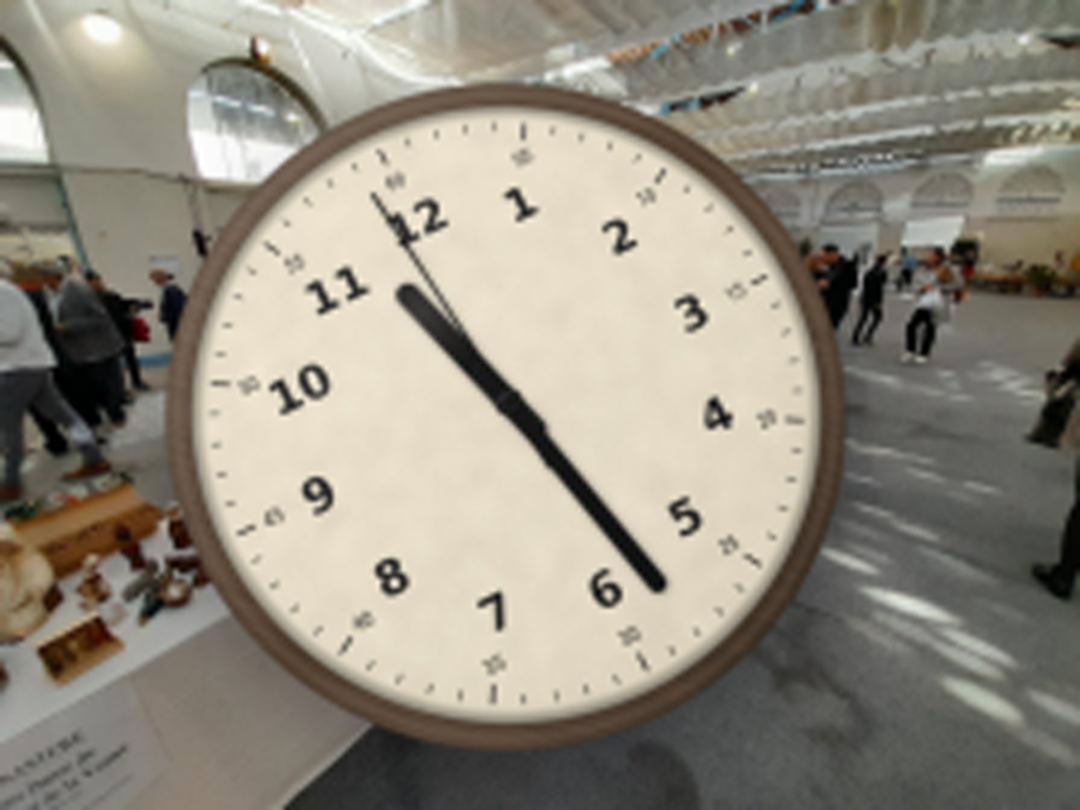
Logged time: 11,27,59
